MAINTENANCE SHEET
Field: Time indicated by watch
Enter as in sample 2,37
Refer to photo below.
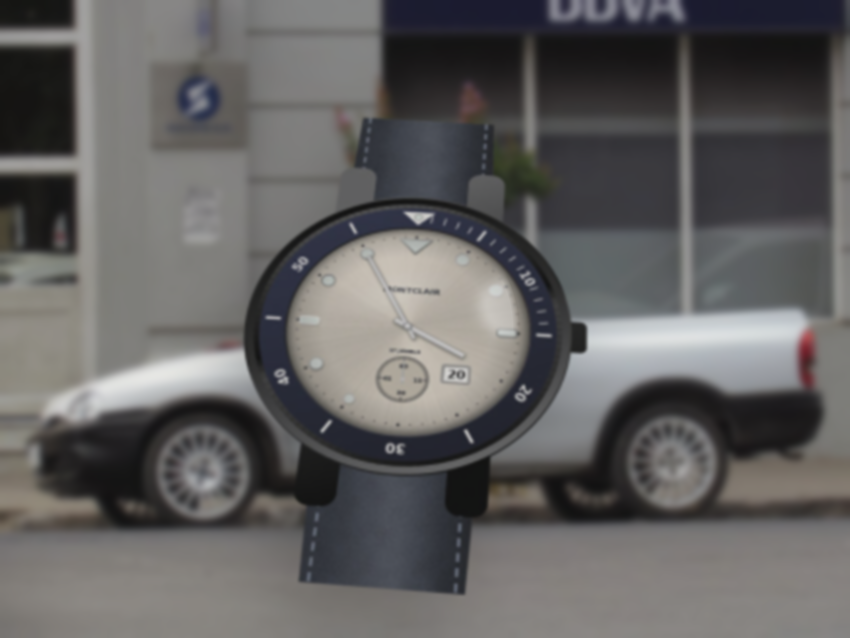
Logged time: 3,55
